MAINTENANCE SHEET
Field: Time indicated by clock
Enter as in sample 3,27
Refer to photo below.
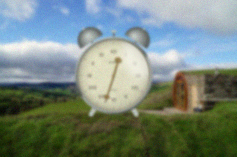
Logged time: 12,33
